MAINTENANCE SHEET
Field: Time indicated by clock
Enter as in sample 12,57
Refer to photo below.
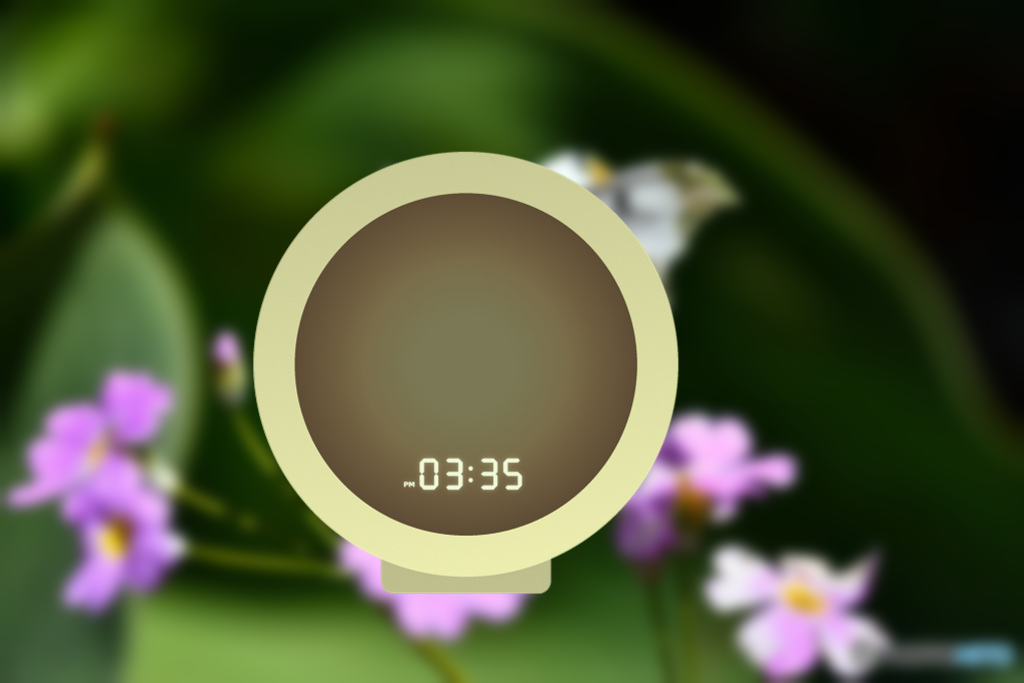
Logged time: 3,35
